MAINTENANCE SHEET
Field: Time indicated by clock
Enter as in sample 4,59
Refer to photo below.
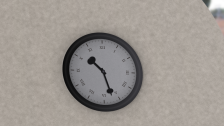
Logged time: 10,27
